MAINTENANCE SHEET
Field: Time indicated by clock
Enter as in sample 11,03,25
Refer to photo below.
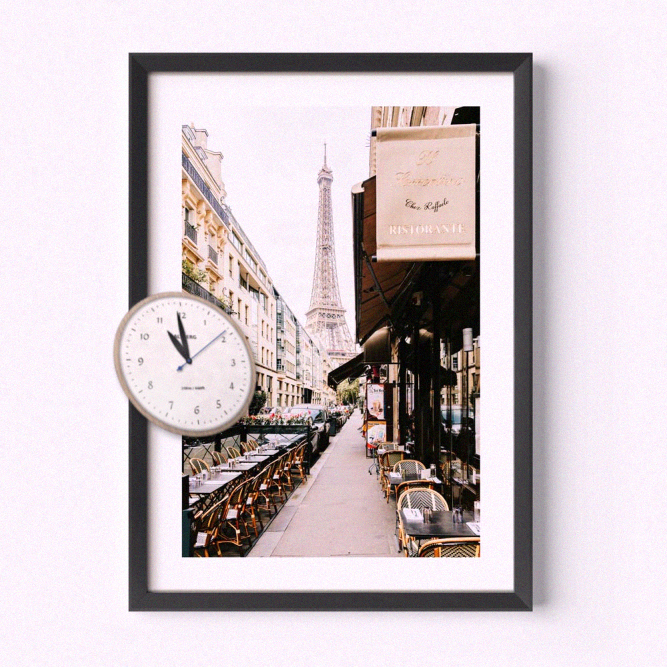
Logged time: 10,59,09
